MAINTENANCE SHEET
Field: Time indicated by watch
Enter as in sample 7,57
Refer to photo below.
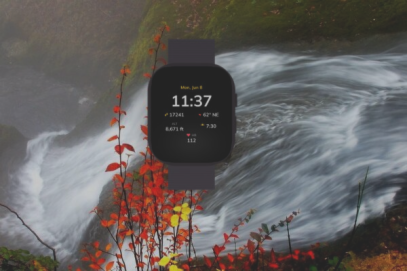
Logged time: 11,37
